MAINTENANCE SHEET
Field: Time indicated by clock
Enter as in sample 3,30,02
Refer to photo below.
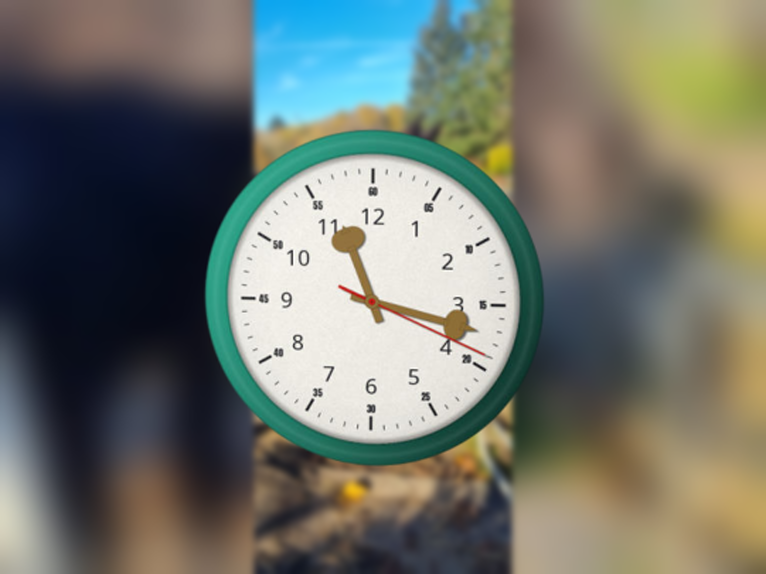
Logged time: 11,17,19
